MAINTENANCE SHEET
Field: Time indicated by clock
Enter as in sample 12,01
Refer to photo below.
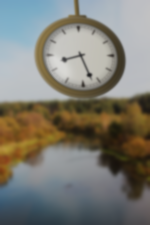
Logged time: 8,27
